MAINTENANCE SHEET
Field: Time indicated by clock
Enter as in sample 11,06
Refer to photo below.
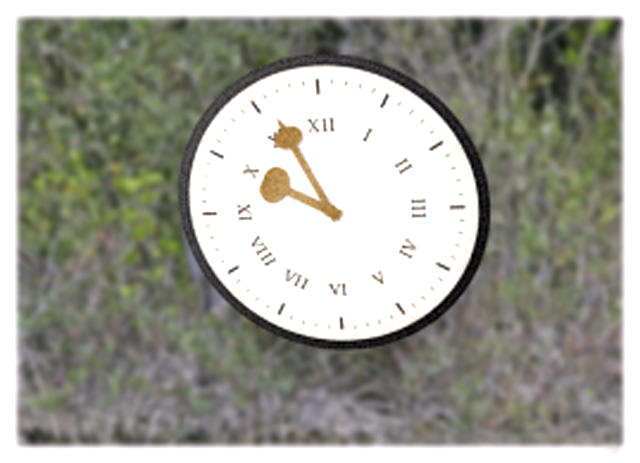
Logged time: 9,56
